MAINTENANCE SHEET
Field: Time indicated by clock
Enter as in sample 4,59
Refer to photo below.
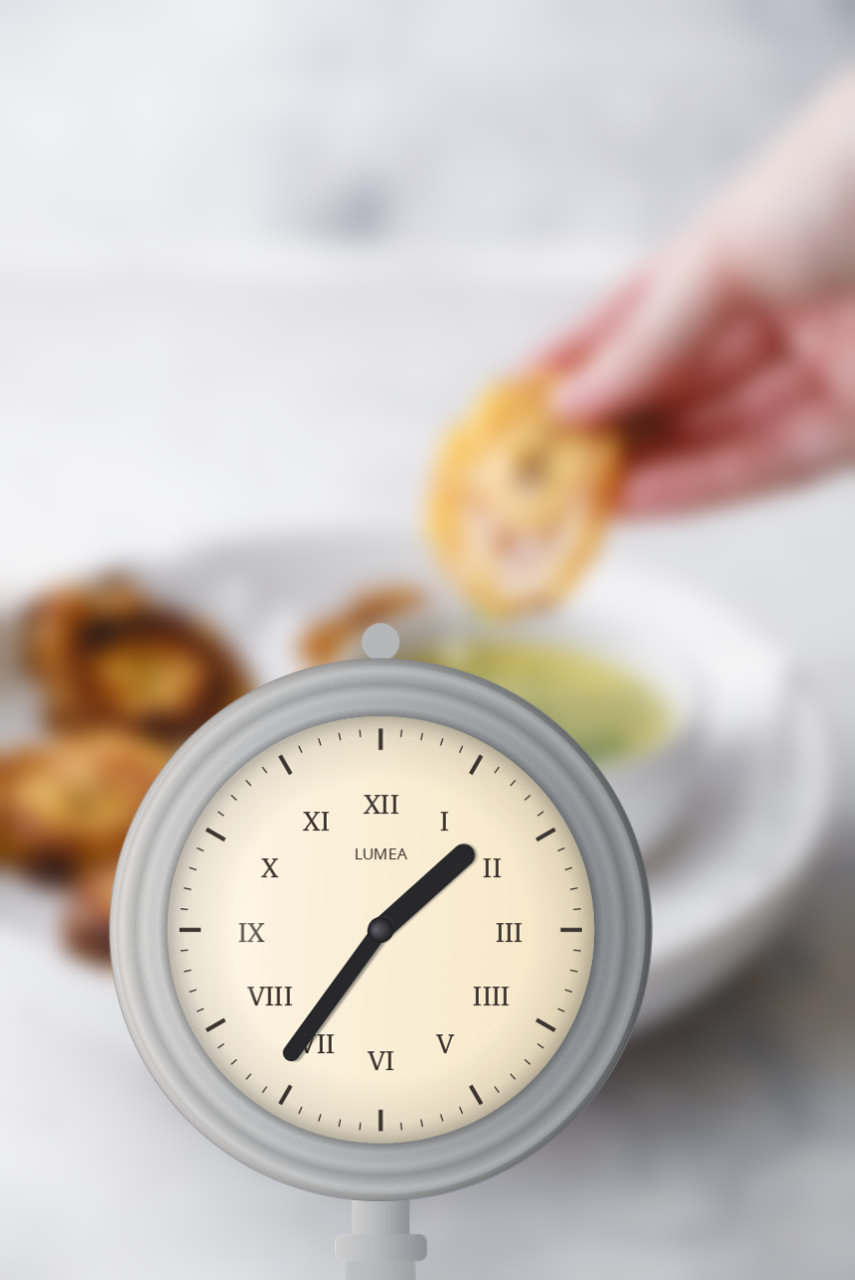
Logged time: 1,36
